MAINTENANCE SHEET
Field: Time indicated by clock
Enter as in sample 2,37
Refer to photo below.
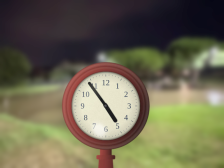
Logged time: 4,54
